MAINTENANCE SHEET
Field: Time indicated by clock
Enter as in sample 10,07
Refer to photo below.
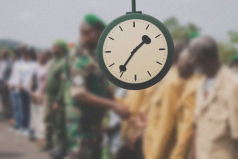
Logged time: 1,36
